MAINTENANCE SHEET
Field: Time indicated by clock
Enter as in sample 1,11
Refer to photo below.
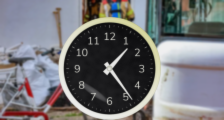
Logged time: 1,24
